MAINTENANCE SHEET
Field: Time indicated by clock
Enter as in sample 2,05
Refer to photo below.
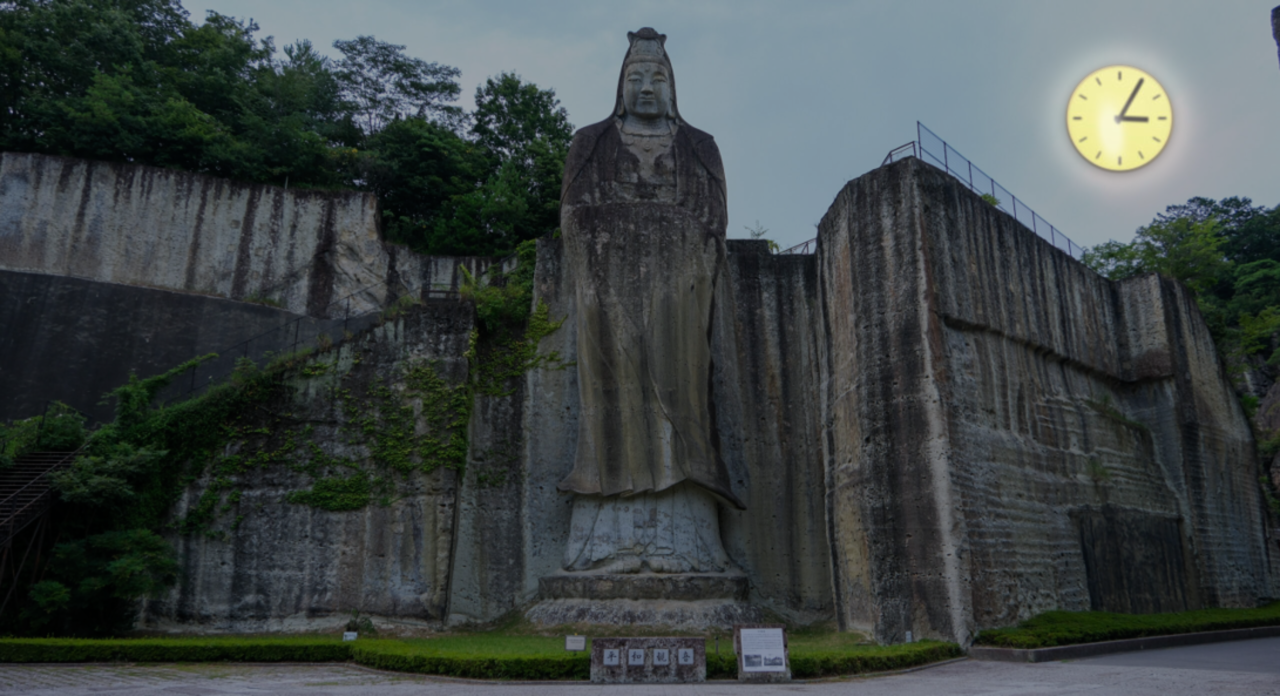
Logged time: 3,05
